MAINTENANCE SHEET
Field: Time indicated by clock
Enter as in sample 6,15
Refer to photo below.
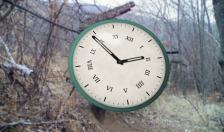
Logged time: 1,49
